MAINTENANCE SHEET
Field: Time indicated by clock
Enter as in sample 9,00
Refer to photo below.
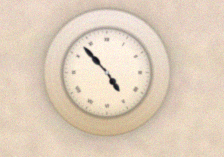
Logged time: 4,53
